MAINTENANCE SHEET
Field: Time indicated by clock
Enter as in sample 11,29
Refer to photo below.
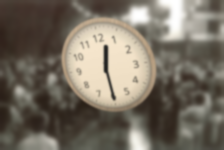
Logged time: 12,30
